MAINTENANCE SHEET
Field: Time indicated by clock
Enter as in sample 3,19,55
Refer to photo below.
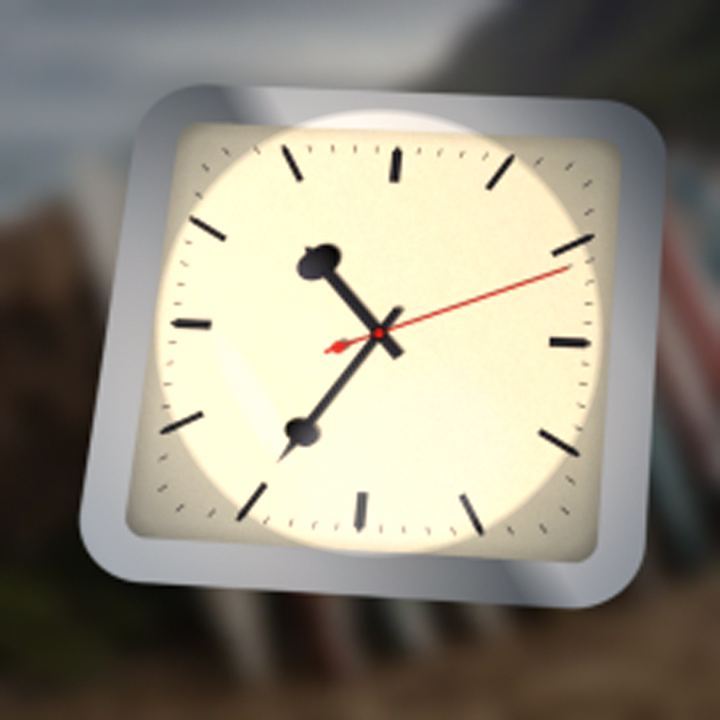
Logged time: 10,35,11
